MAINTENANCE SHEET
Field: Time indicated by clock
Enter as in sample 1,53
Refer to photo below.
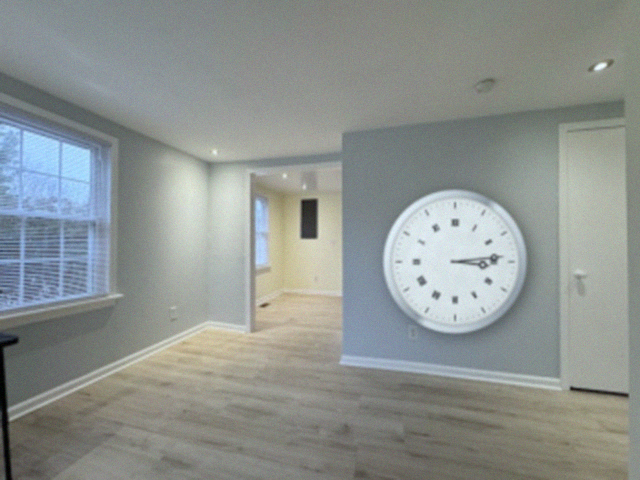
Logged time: 3,14
